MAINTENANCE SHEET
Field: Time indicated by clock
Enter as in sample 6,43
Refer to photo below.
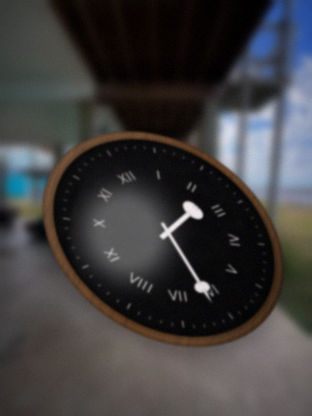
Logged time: 2,31
